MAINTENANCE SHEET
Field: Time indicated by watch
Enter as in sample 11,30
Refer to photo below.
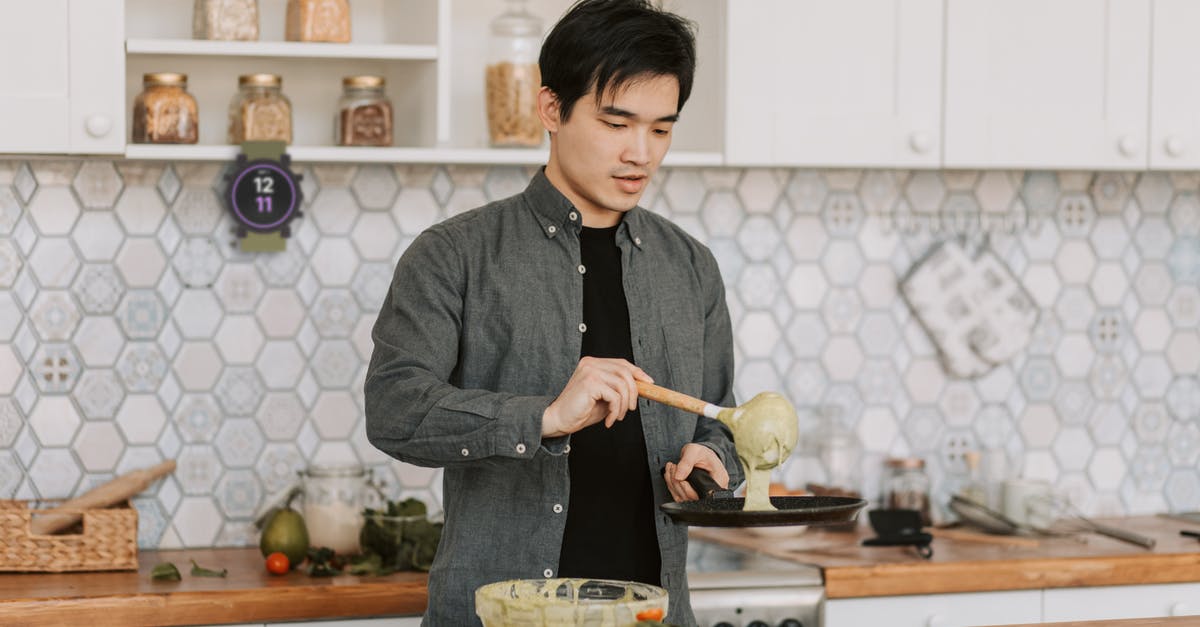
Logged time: 12,11
